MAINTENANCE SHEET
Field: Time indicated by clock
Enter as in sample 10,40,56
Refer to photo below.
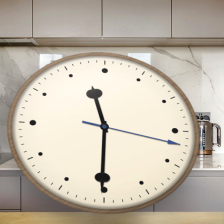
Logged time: 11,30,17
